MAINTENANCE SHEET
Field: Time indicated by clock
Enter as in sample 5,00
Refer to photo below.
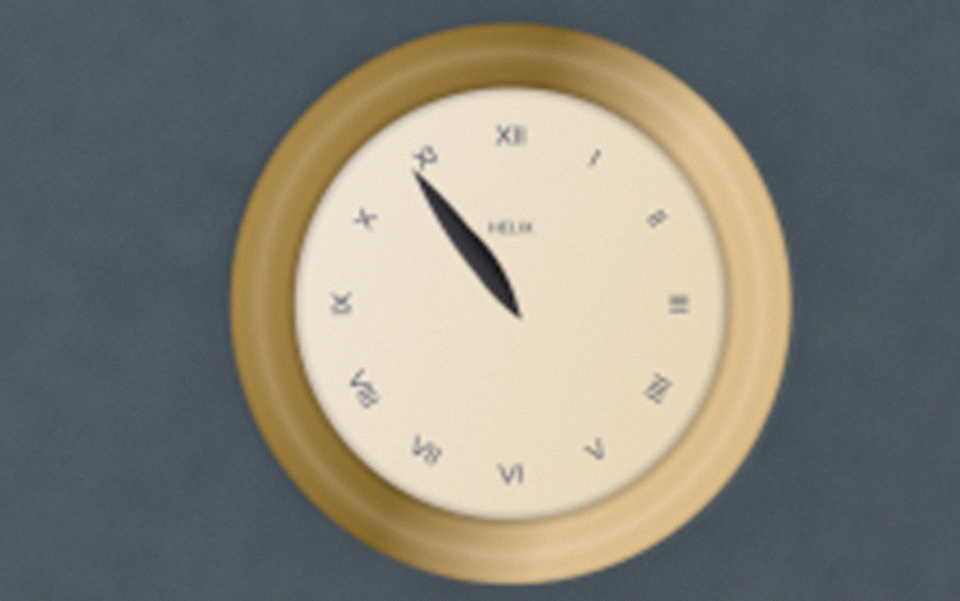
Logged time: 10,54
